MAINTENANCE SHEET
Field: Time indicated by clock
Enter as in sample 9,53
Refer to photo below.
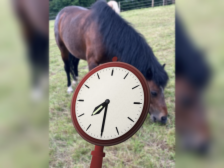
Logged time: 7,30
